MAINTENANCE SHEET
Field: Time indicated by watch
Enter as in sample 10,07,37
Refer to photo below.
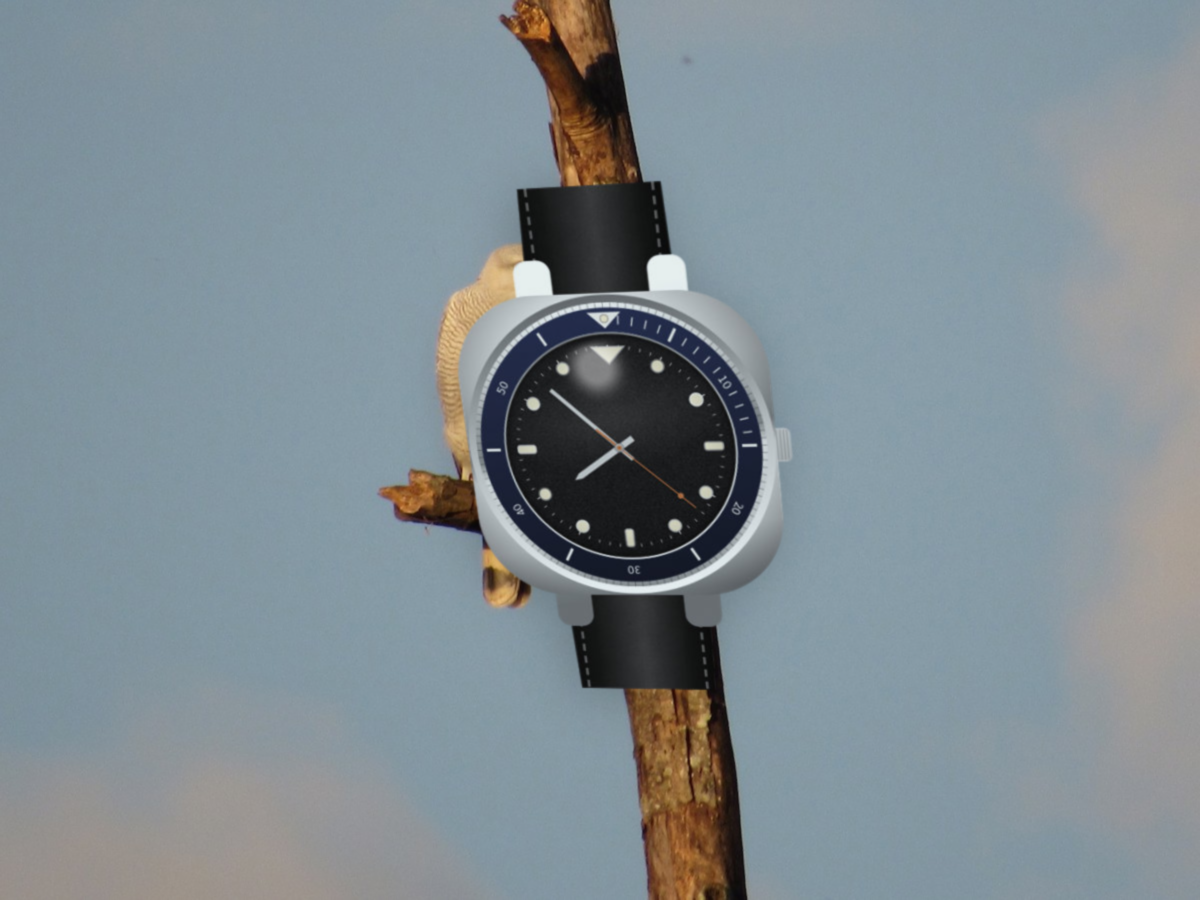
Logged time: 7,52,22
